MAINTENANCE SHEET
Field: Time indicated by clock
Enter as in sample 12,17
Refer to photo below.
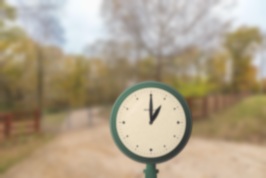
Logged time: 1,00
